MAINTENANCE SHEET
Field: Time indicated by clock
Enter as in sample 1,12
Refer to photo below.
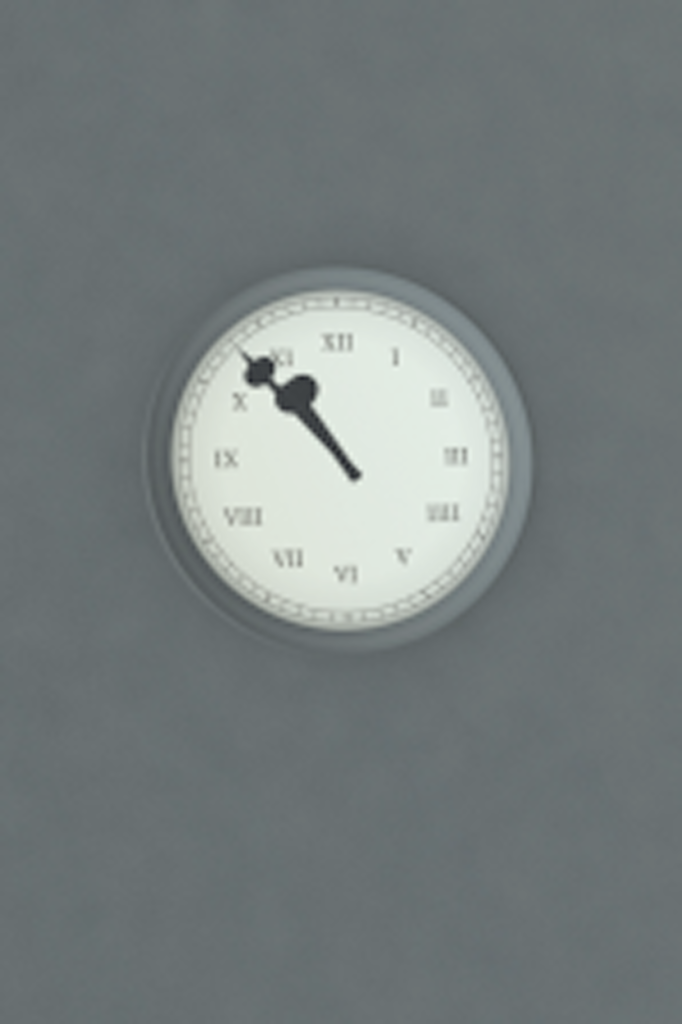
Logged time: 10,53
